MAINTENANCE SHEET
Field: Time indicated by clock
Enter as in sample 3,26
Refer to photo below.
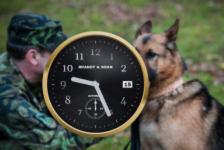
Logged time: 9,26
